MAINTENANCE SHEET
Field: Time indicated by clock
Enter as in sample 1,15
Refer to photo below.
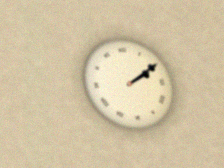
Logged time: 2,10
